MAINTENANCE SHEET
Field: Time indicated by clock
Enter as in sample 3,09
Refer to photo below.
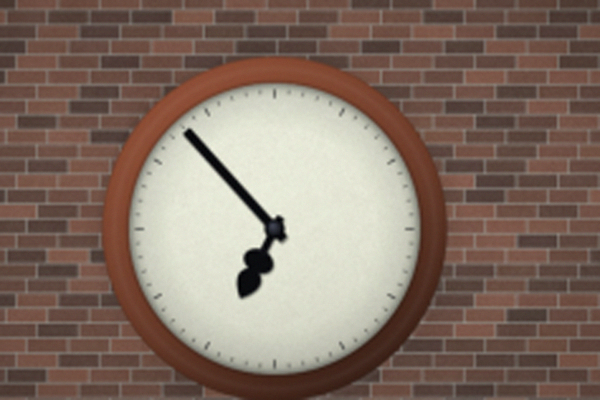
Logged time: 6,53
